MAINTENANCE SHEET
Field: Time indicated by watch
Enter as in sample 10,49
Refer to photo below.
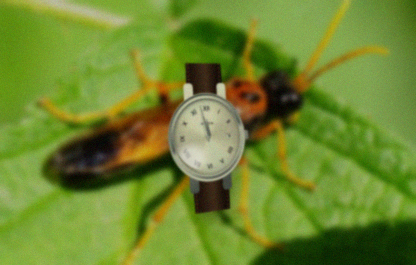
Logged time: 11,58
